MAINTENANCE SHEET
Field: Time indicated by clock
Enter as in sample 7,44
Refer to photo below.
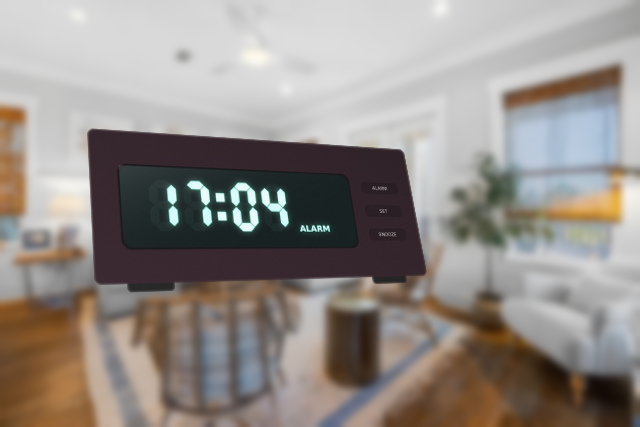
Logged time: 17,04
